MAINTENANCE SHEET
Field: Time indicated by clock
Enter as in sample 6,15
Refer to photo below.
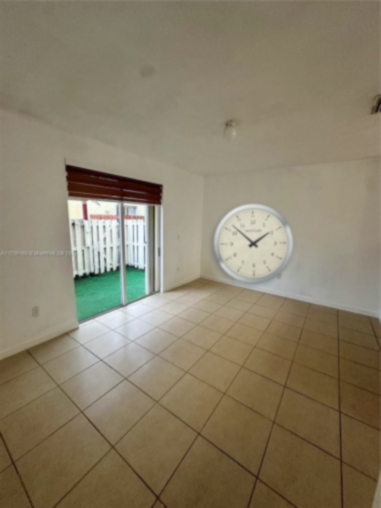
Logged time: 1,52
